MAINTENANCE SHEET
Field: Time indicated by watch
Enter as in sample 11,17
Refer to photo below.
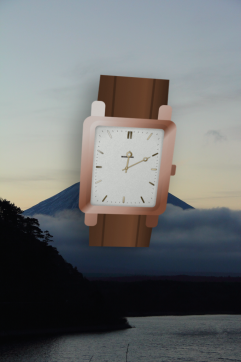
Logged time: 12,10
